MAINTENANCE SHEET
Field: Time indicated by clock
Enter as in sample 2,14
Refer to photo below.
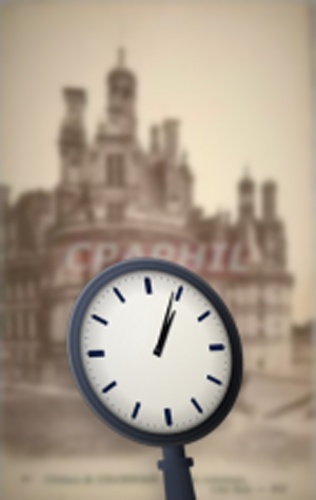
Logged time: 1,04
